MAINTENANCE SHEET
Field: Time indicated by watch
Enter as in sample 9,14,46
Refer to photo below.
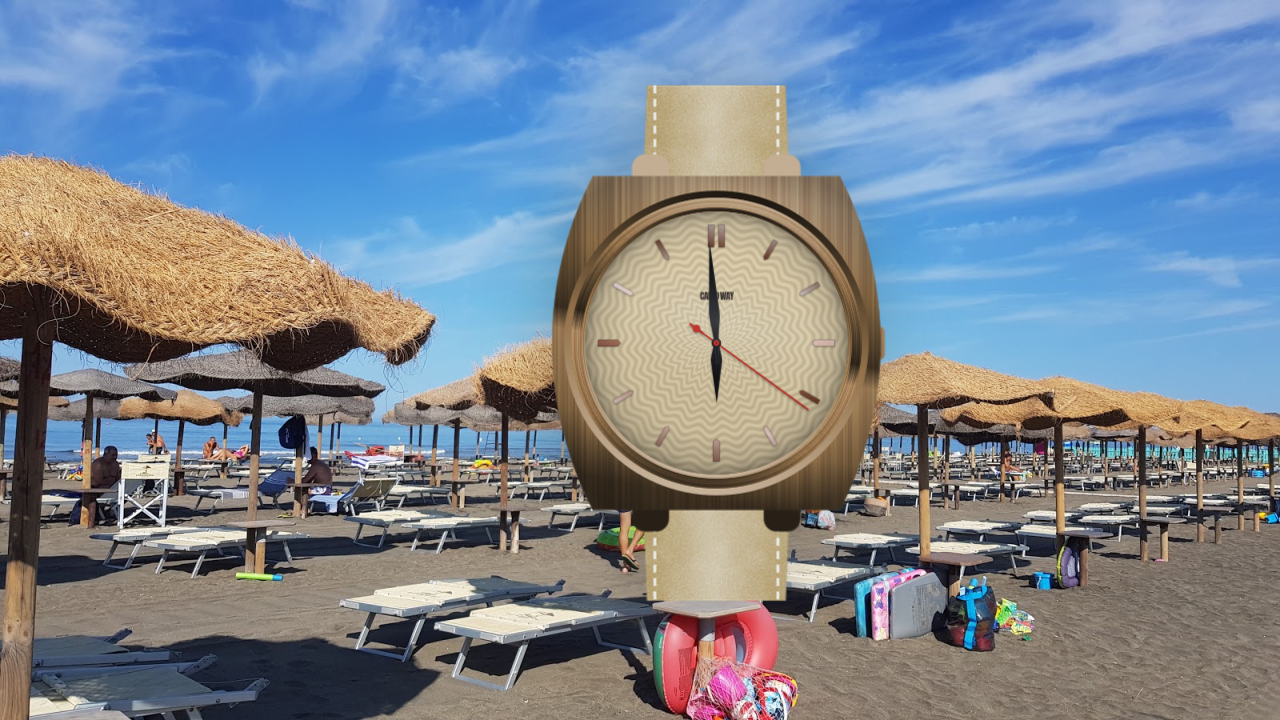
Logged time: 5,59,21
